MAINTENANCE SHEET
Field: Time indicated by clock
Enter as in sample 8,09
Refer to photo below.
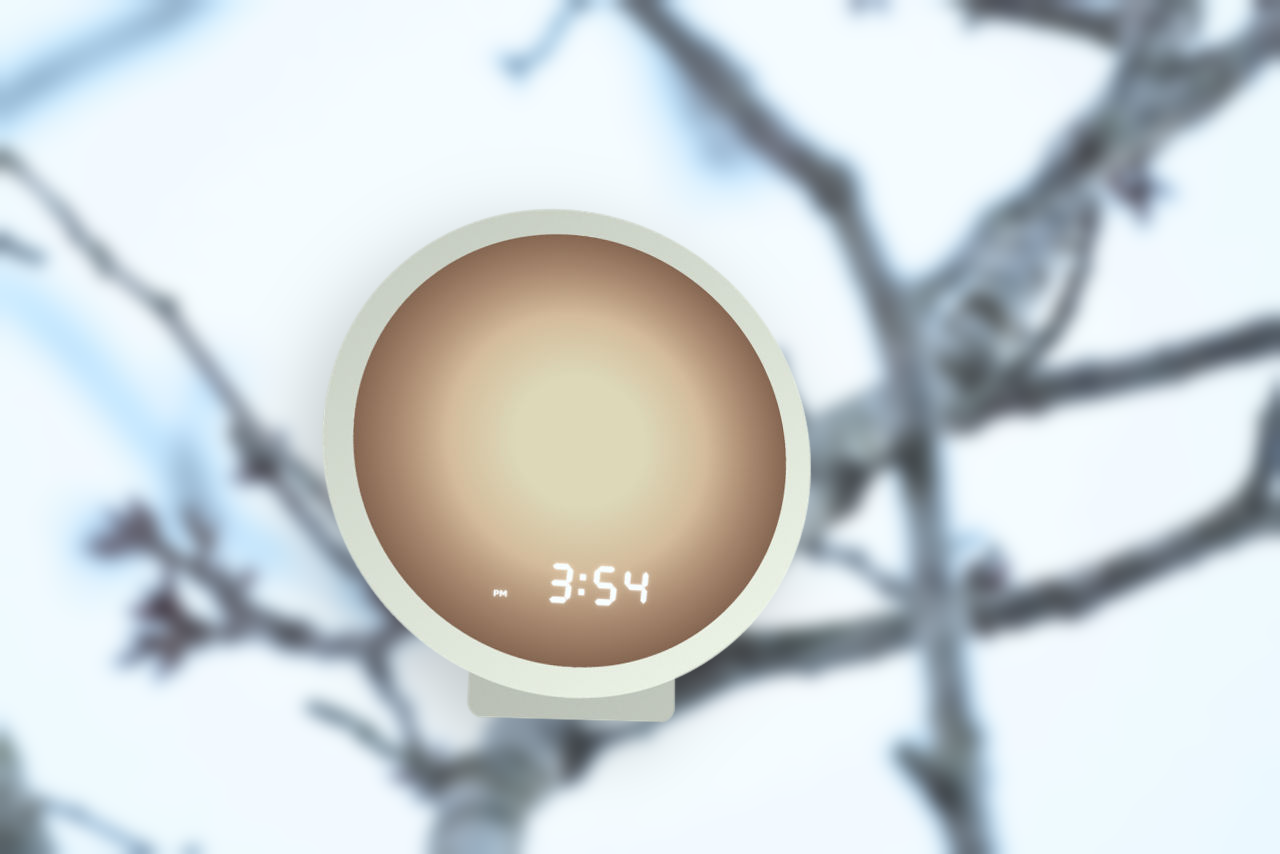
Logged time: 3,54
